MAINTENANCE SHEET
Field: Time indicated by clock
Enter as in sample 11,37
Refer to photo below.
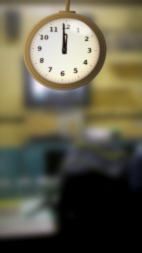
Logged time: 11,59
